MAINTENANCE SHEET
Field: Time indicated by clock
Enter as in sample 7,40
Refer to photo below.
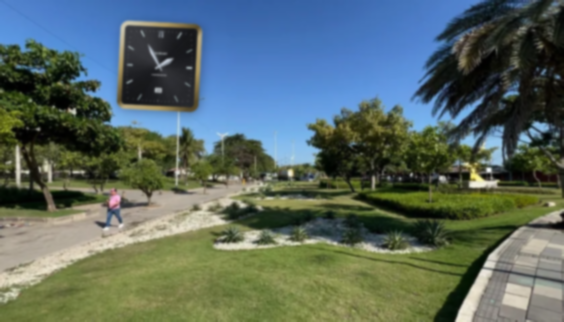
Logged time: 1,55
